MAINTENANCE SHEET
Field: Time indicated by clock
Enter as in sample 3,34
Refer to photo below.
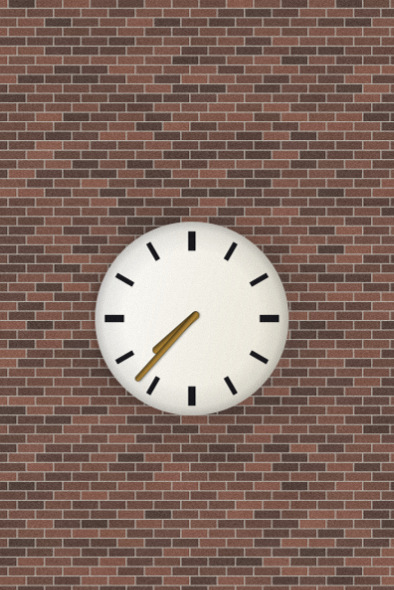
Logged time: 7,37
